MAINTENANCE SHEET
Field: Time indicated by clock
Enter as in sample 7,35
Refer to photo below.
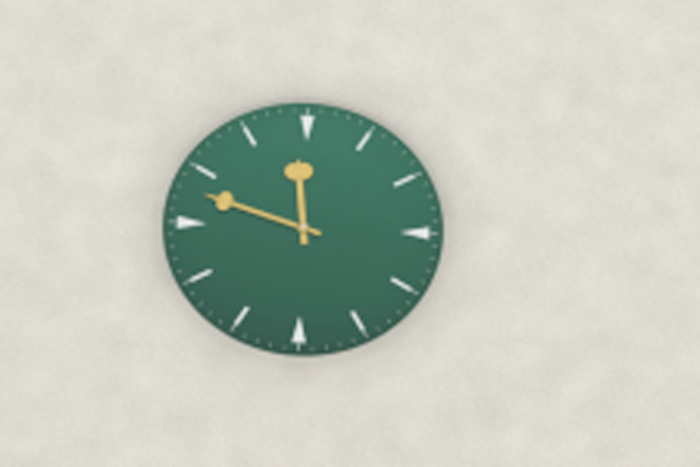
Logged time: 11,48
